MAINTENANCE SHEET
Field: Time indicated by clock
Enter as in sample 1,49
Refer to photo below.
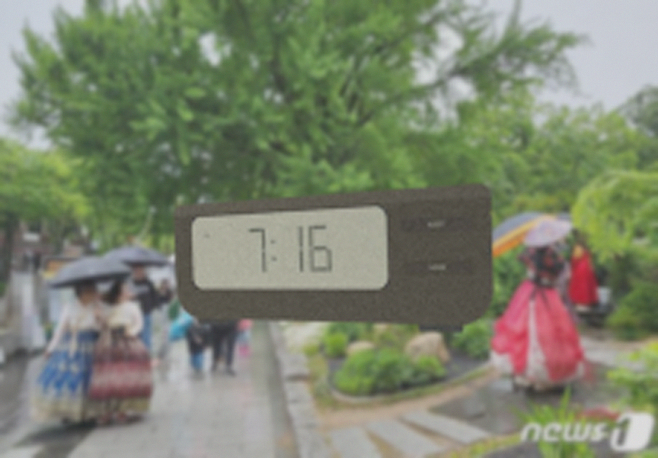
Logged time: 7,16
